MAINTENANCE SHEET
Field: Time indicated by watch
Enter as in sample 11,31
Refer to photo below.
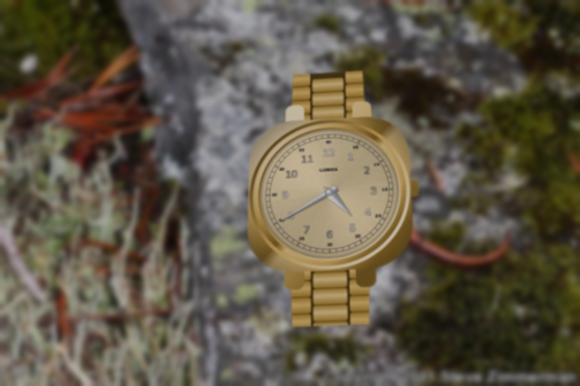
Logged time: 4,40
